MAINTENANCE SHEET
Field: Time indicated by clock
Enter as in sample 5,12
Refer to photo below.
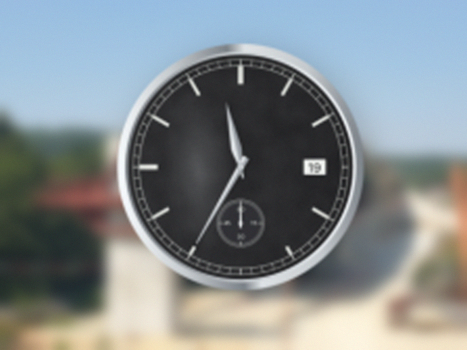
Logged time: 11,35
